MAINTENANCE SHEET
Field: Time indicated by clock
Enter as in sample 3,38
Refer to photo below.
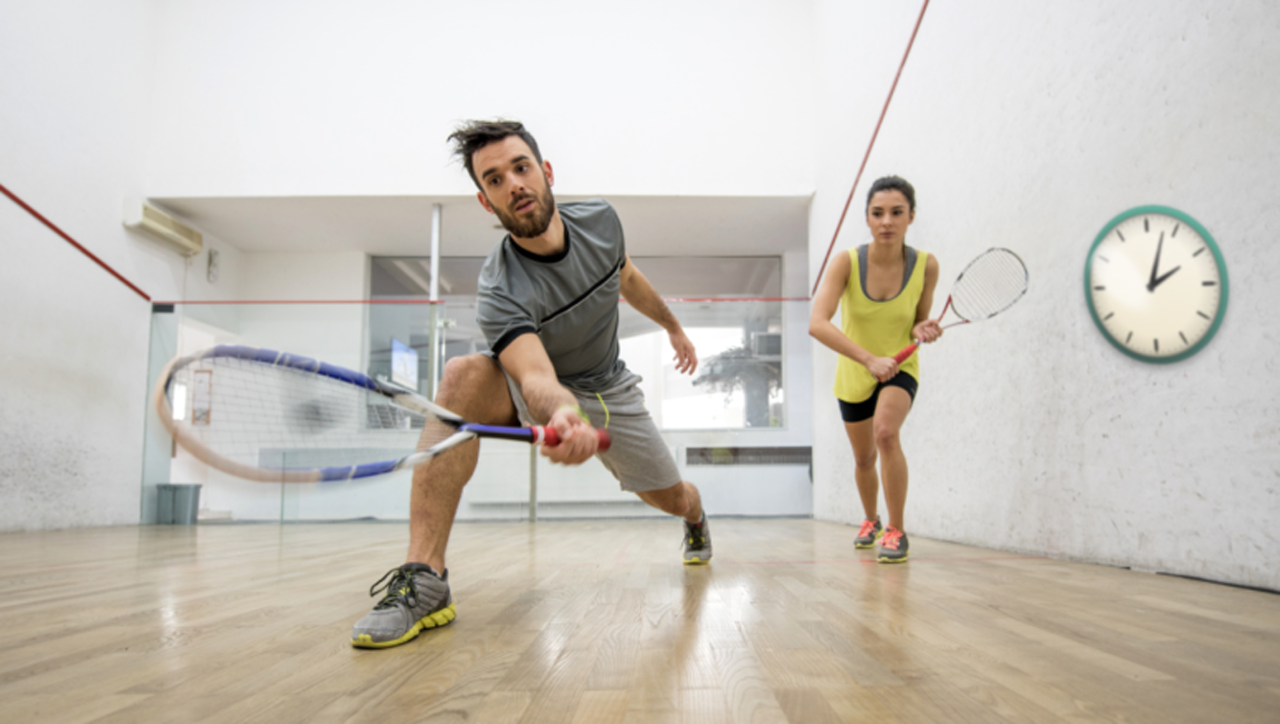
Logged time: 2,03
